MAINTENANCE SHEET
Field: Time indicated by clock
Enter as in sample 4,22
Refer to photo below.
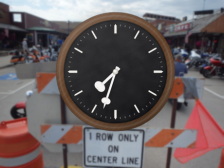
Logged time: 7,33
